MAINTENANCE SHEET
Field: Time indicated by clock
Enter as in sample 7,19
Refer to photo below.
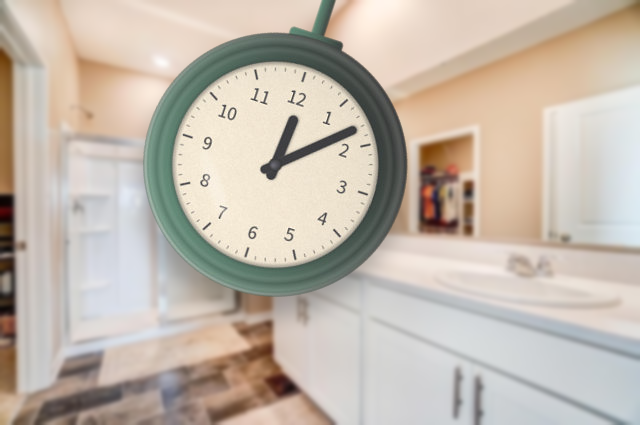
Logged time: 12,08
